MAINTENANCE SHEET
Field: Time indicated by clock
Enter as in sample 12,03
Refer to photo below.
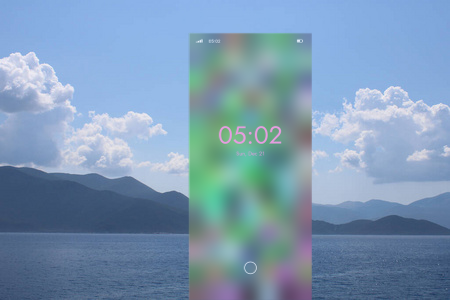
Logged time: 5,02
